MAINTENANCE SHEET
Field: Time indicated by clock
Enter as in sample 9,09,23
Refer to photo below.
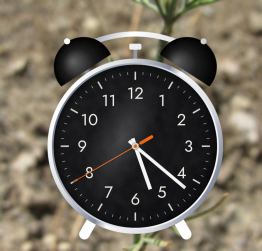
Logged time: 5,21,40
